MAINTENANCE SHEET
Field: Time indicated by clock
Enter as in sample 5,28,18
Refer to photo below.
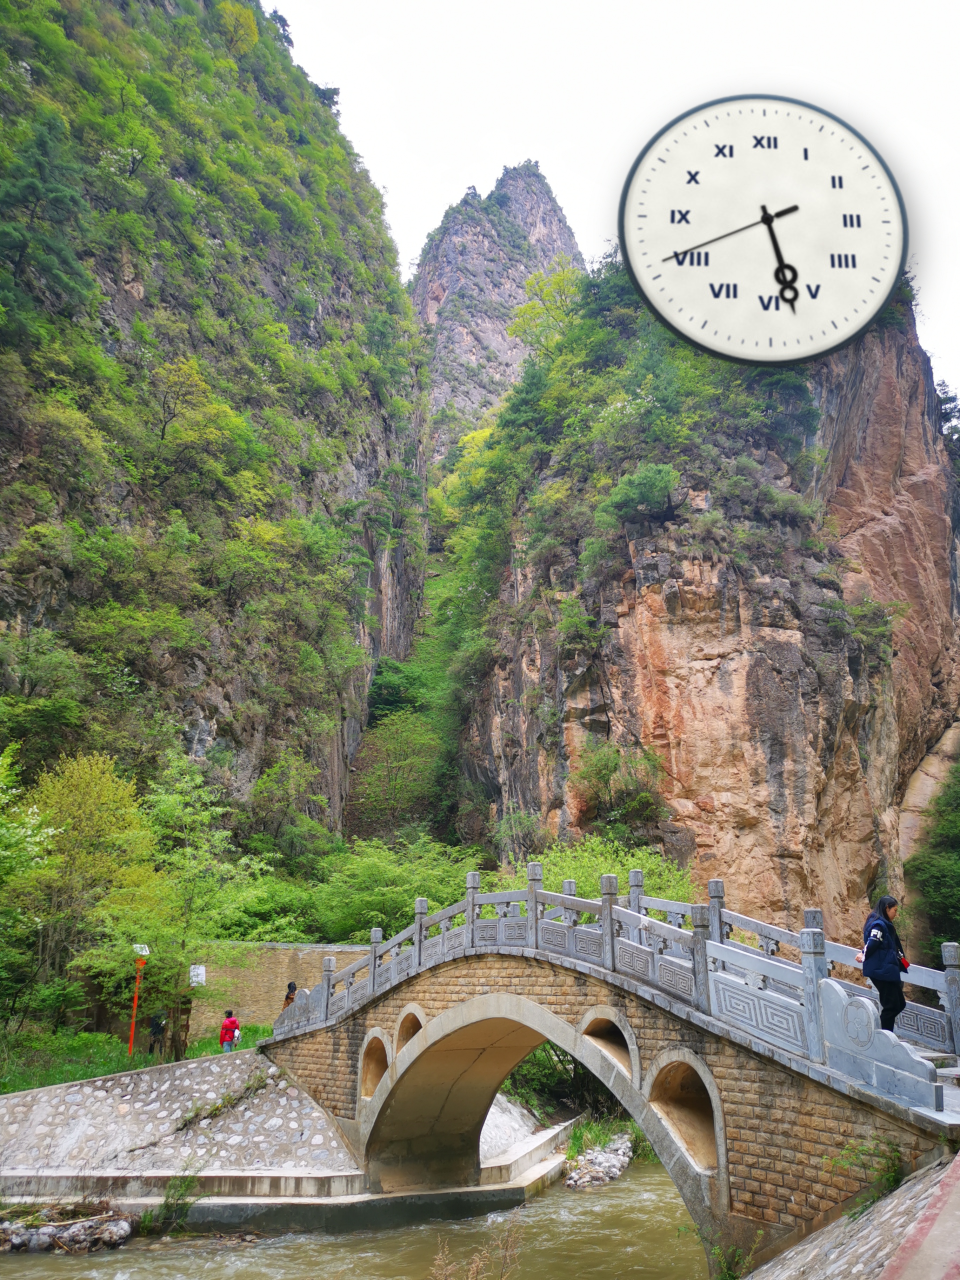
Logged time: 5,27,41
